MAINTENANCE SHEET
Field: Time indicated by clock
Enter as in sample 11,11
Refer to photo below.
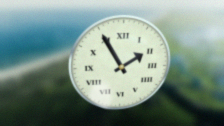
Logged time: 1,55
